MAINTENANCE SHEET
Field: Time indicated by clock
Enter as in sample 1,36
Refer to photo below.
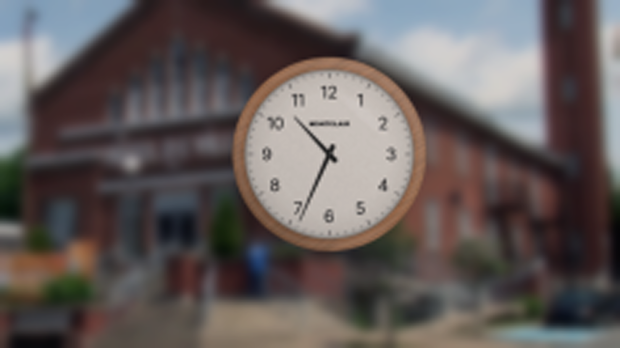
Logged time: 10,34
